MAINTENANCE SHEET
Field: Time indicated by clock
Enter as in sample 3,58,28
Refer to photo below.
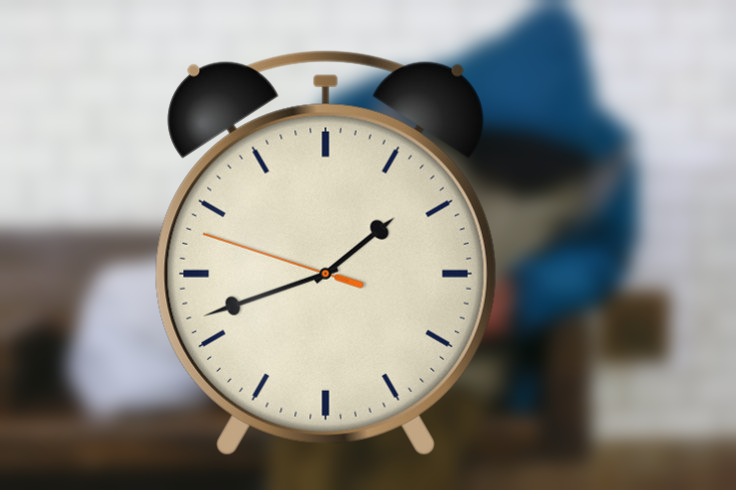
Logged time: 1,41,48
